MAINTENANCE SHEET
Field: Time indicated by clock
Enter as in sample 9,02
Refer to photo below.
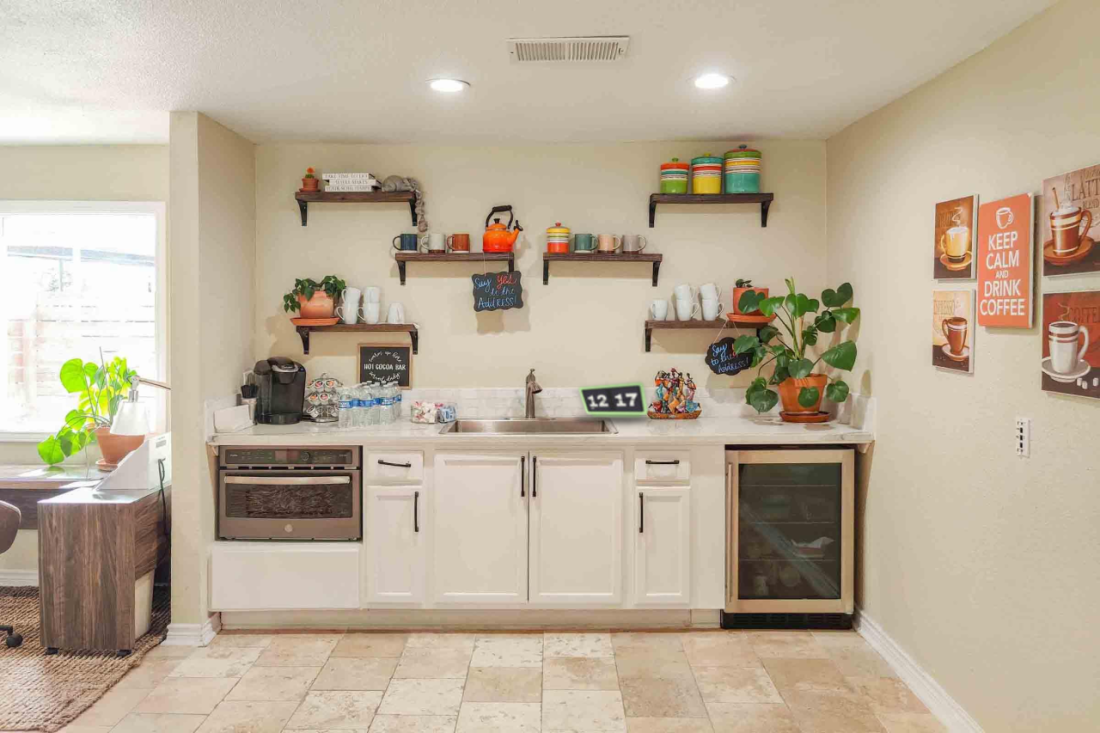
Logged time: 12,17
